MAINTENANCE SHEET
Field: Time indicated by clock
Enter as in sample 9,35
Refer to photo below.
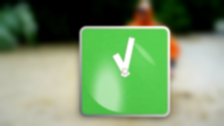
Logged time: 11,02
